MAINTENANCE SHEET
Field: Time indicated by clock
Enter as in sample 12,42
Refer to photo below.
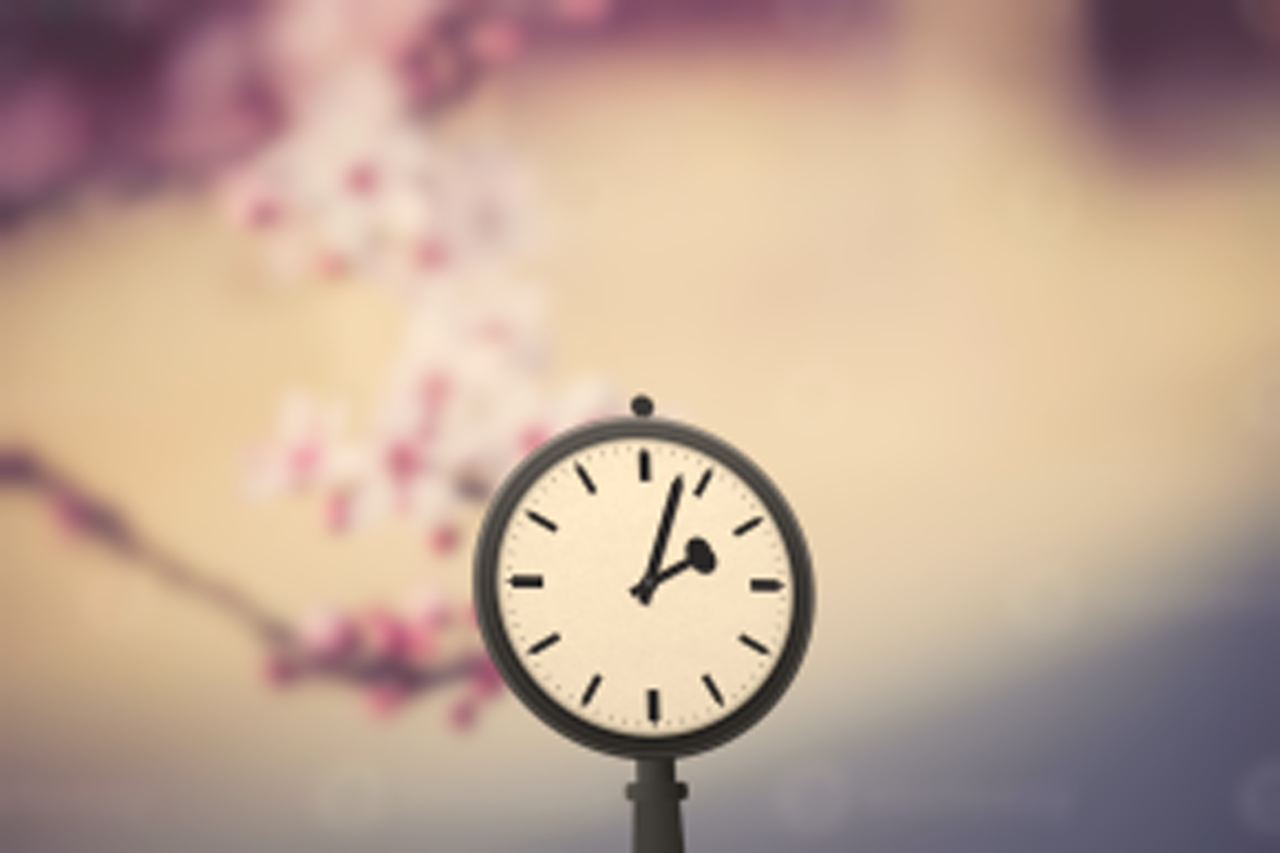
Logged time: 2,03
